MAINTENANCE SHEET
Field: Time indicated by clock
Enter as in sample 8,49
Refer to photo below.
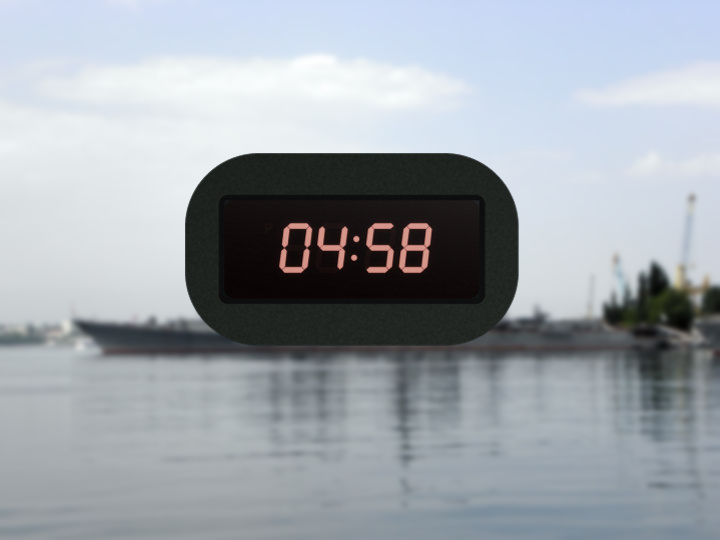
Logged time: 4,58
